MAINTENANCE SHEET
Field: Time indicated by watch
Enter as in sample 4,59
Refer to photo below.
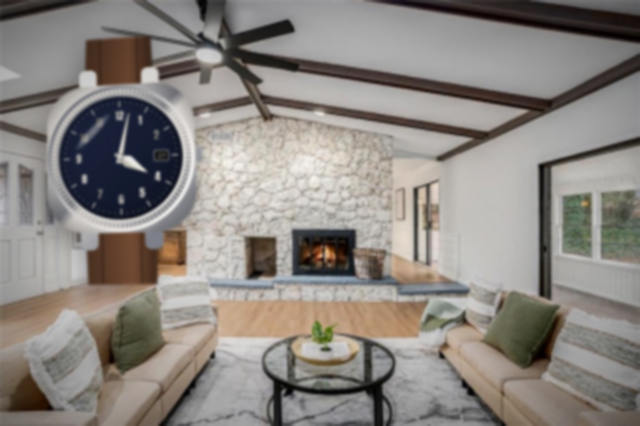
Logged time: 4,02
